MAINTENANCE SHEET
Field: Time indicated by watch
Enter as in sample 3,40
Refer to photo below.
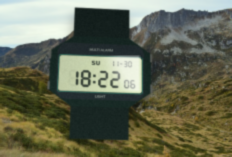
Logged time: 18,22
